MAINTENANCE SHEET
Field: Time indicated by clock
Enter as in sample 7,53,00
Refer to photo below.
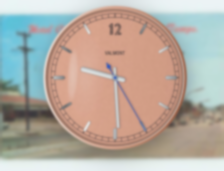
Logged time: 9,29,25
